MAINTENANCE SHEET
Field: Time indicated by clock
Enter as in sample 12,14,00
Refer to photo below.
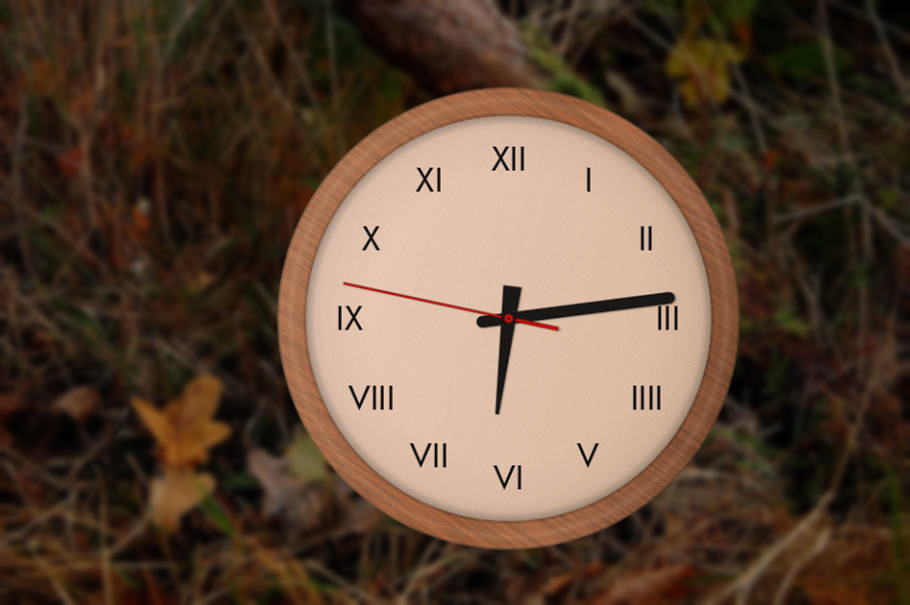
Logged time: 6,13,47
